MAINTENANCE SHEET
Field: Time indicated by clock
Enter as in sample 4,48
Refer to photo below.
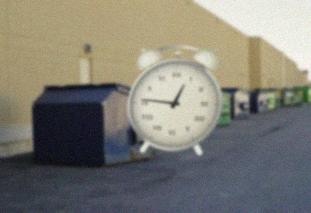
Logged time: 12,46
